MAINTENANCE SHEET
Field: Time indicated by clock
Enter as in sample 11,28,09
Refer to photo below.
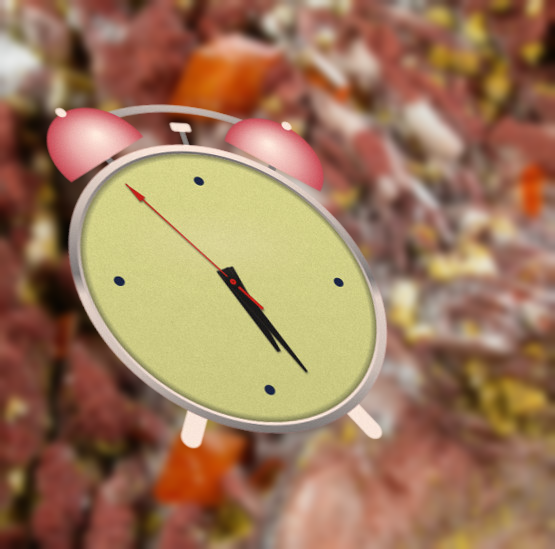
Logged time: 5,25,54
